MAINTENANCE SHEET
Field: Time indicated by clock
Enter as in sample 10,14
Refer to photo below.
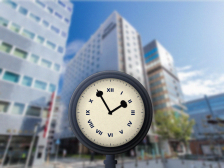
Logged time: 1,55
